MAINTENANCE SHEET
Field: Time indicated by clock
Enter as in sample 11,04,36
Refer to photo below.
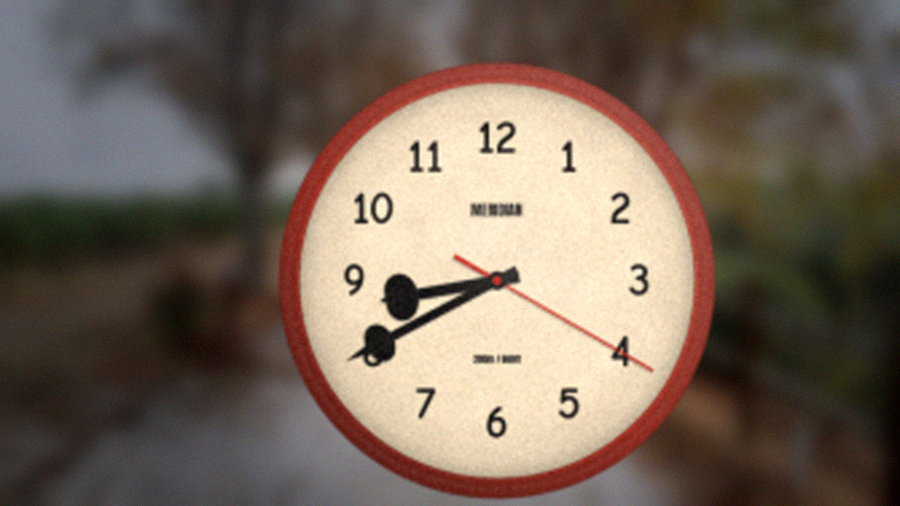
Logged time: 8,40,20
